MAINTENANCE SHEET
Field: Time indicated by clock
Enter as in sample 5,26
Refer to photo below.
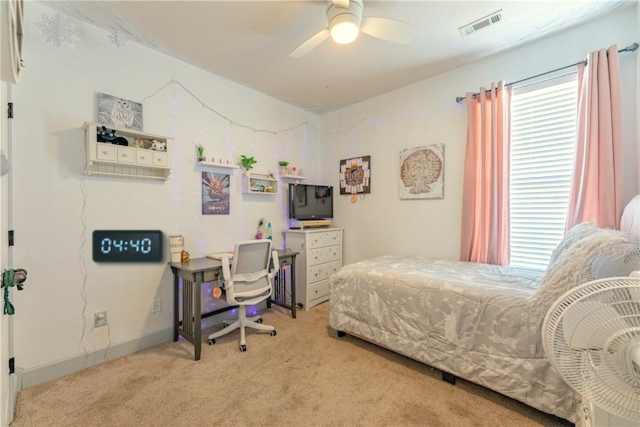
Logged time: 4,40
